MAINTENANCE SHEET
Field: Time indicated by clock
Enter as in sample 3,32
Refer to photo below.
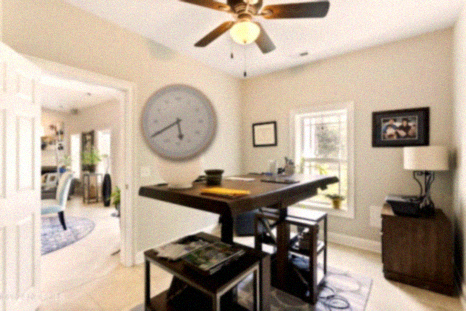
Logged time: 5,40
